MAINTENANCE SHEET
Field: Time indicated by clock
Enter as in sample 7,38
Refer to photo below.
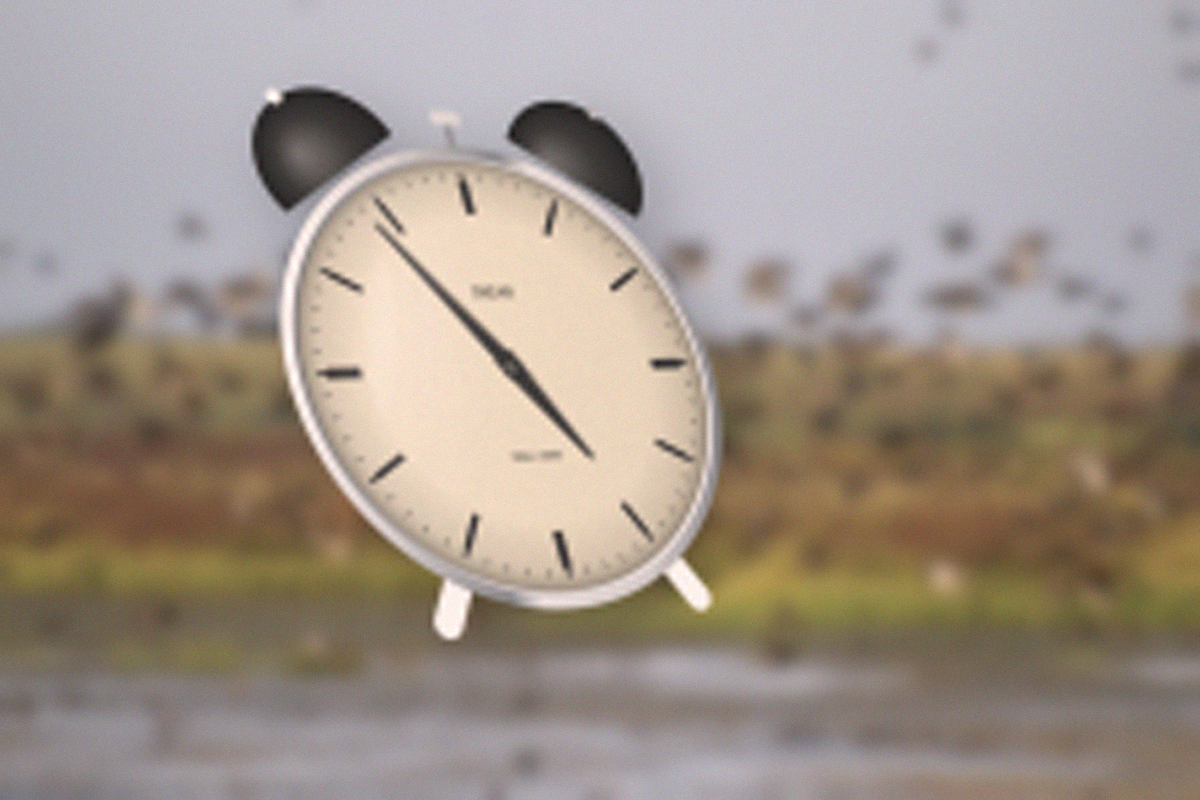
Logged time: 4,54
